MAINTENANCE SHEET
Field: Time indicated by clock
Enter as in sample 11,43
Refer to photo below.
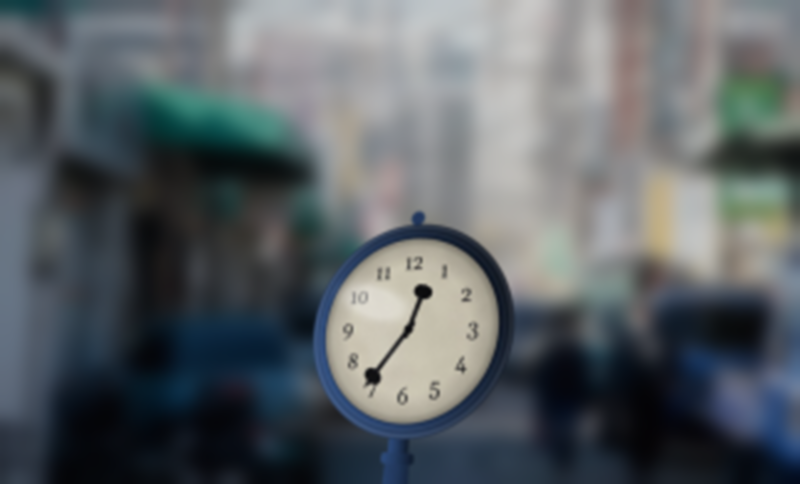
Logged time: 12,36
